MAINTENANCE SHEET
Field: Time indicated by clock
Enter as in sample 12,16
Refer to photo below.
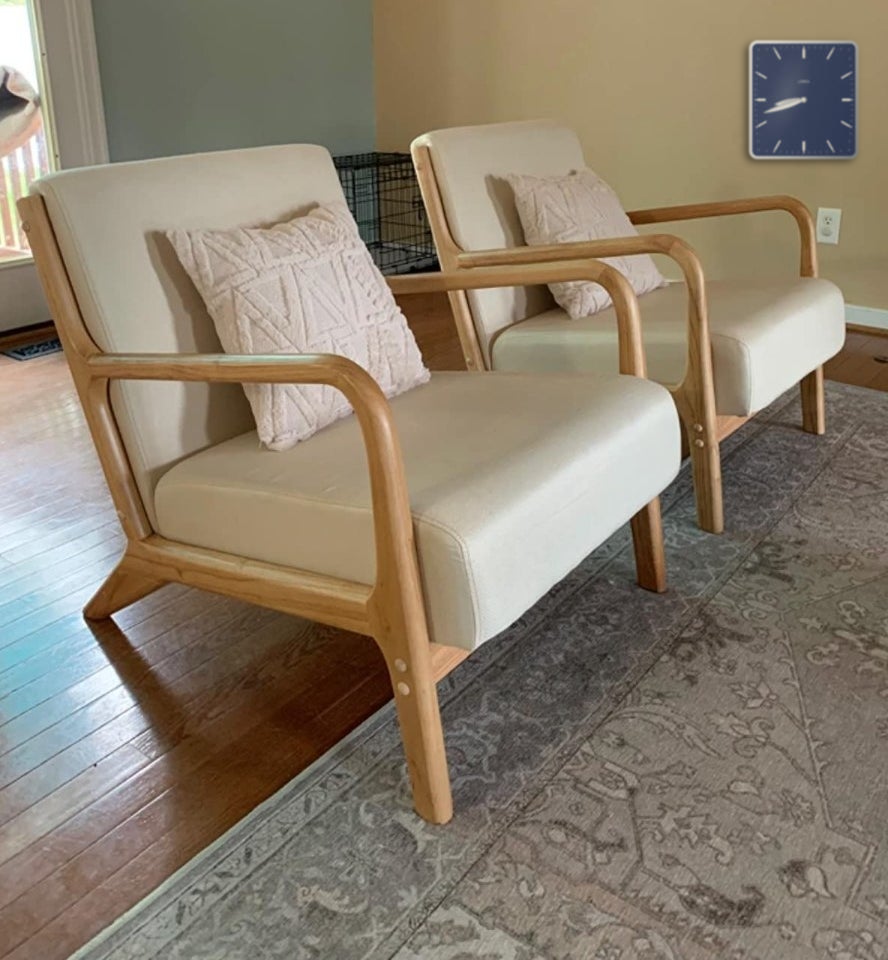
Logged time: 8,42
